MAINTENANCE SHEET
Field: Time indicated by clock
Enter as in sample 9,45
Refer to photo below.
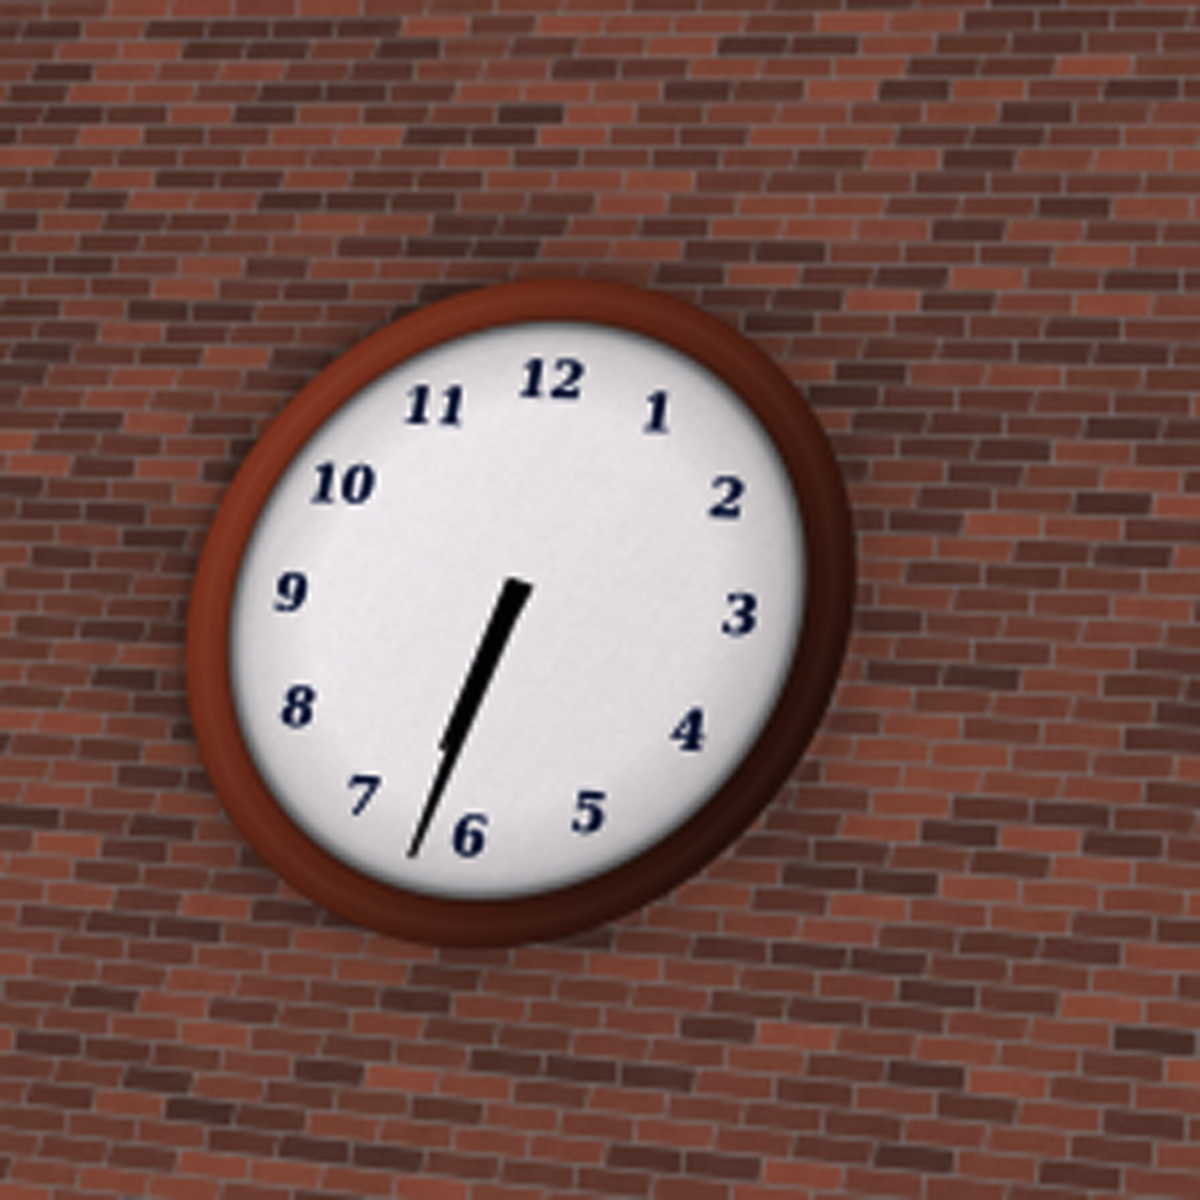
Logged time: 6,32
